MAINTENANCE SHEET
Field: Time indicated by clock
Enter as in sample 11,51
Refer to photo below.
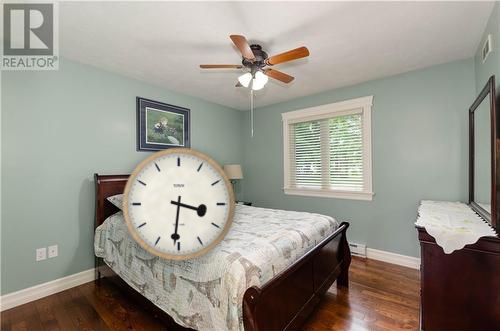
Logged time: 3,31
